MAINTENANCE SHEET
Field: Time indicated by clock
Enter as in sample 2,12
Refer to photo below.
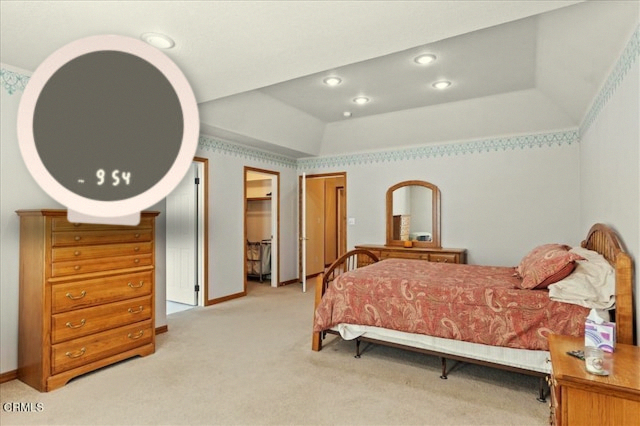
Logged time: 9,54
